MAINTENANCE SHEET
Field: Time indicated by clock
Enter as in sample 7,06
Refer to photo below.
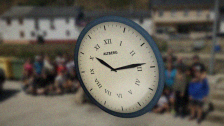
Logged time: 10,14
